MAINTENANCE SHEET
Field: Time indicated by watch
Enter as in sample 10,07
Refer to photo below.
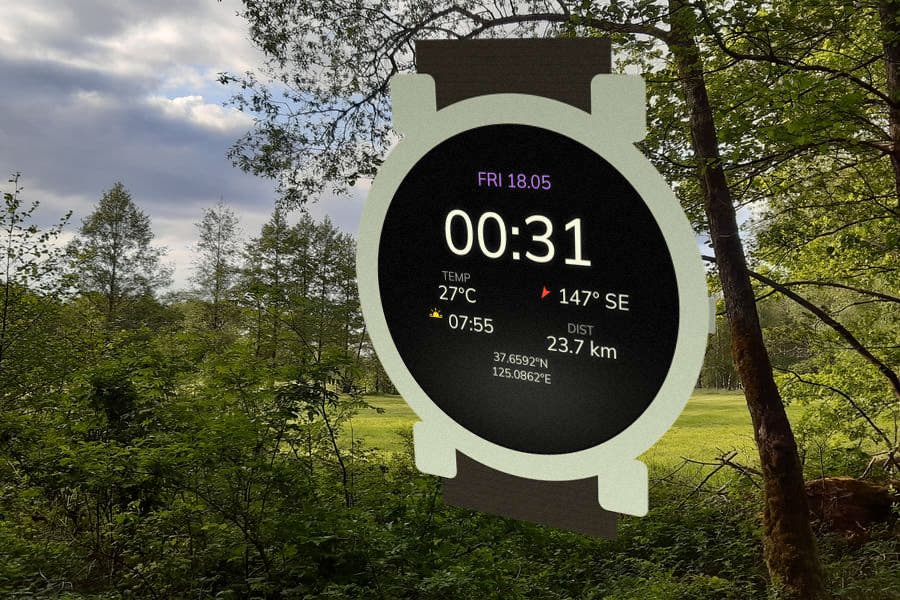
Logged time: 0,31
